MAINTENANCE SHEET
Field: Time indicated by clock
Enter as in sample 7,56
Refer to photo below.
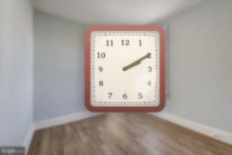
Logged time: 2,10
